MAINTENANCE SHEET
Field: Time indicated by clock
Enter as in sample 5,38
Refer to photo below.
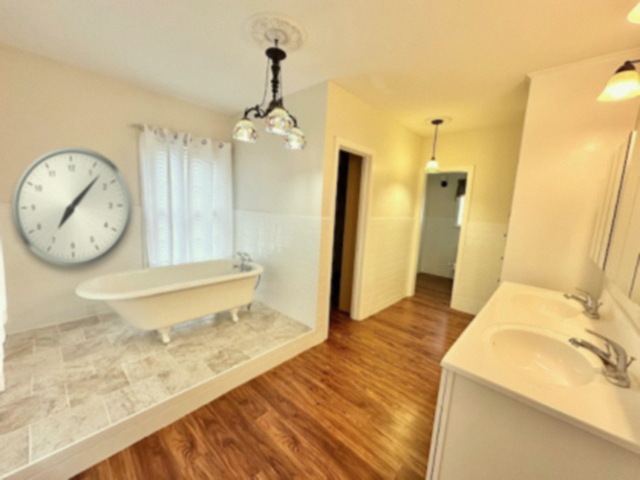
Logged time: 7,07
